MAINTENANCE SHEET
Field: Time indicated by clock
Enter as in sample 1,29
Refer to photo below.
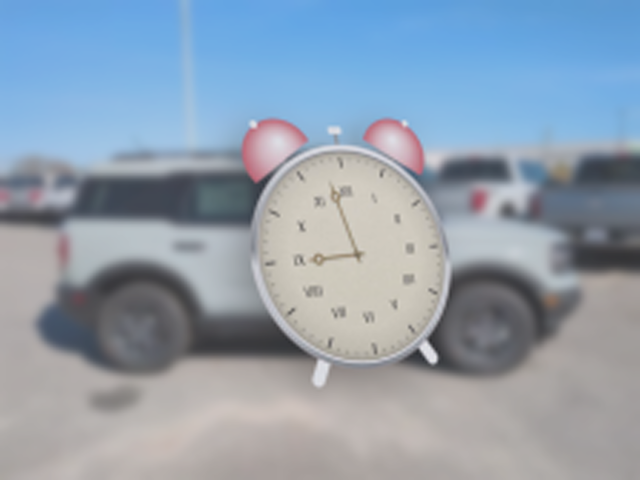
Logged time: 8,58
